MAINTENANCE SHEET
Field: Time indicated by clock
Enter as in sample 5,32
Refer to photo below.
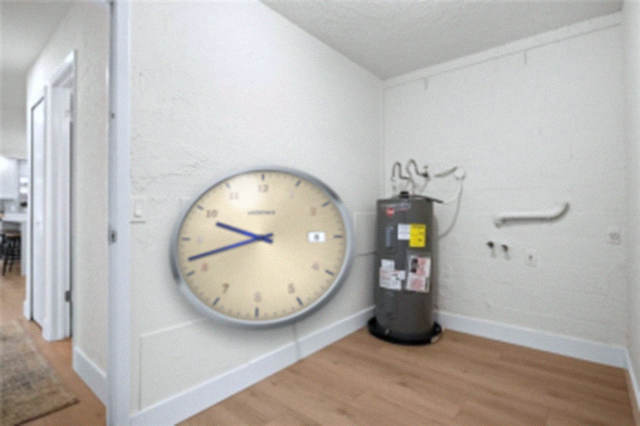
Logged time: 9,42
